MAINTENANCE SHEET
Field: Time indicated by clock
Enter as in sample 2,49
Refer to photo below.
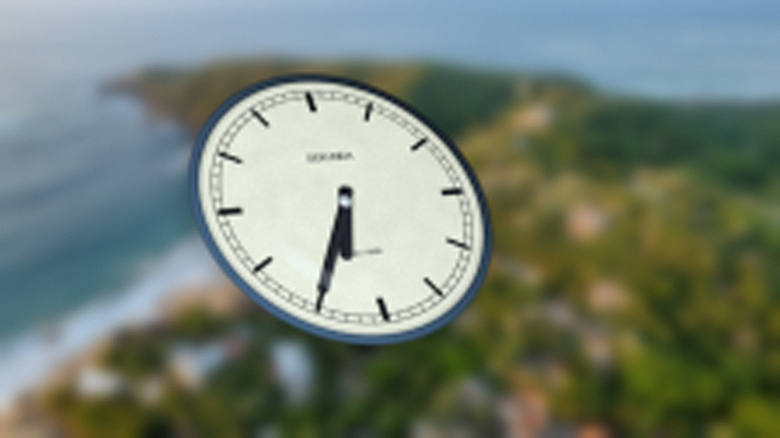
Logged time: 6,35
